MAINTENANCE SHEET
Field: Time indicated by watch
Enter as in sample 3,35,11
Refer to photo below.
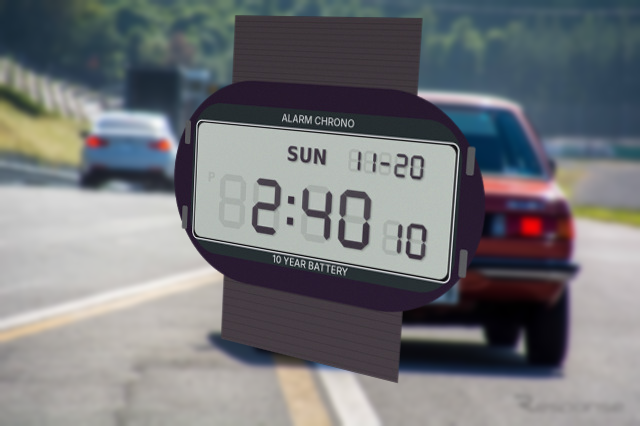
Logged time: 2,40,10
